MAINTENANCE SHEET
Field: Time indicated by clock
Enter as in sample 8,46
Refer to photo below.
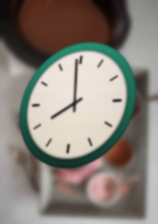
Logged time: 7,59
